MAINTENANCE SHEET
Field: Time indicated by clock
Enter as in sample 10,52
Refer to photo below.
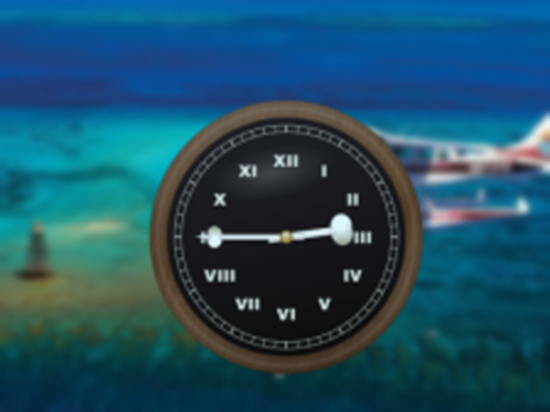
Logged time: 2,45
